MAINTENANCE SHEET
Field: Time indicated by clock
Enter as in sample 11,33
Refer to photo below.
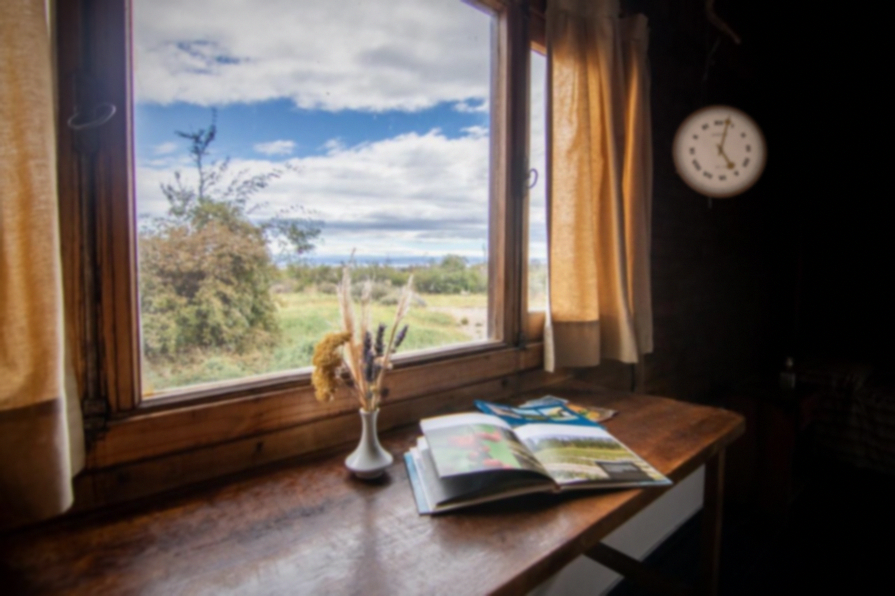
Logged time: 5,03
